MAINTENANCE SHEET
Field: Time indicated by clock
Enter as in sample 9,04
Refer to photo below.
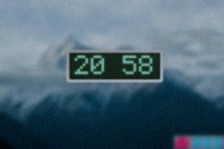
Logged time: 20,58
